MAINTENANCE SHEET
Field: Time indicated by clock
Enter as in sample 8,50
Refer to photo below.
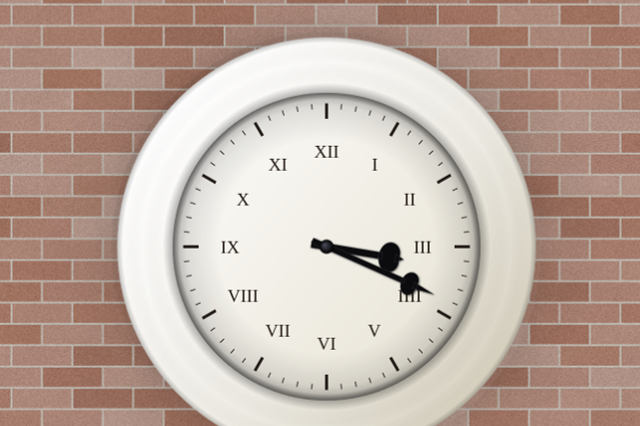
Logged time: 3,19
